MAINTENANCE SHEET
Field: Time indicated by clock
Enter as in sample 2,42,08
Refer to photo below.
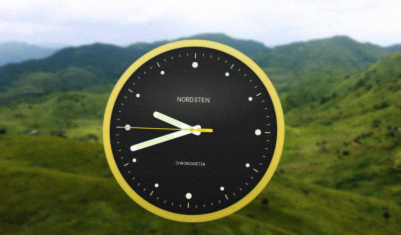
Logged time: 9,41,45
